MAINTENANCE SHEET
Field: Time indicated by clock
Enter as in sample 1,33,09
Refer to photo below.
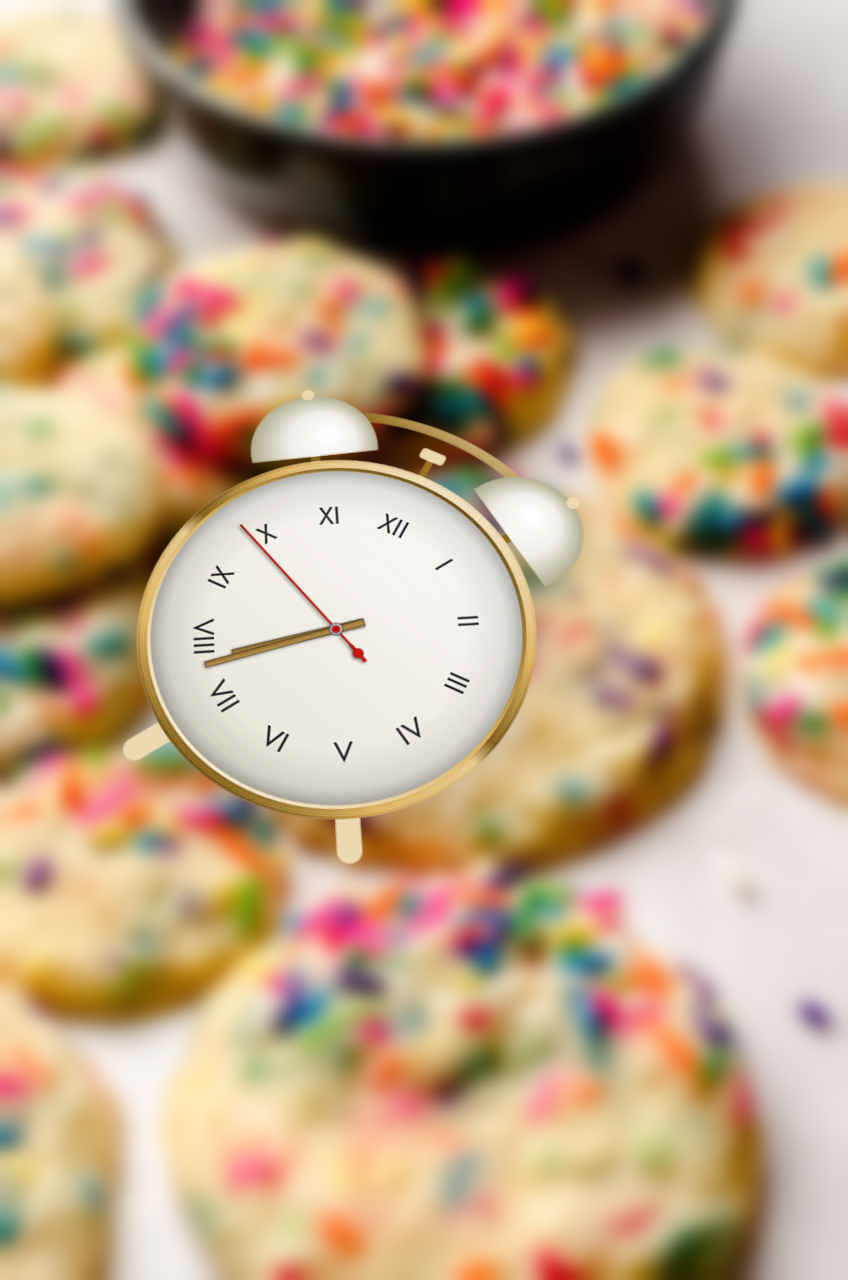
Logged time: 7,37,49
